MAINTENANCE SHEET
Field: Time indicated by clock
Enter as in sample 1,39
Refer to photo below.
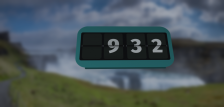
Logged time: 9,32
